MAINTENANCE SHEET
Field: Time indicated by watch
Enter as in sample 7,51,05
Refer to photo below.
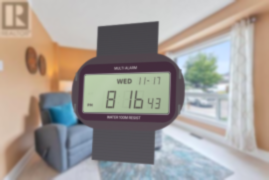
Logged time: 8,16,43
